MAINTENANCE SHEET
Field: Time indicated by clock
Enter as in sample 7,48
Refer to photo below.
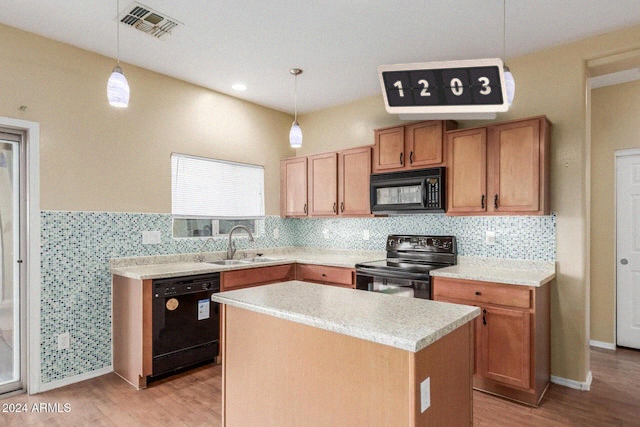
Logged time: 12,03
